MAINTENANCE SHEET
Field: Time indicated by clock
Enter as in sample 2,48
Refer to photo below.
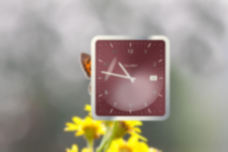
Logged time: 10,47
